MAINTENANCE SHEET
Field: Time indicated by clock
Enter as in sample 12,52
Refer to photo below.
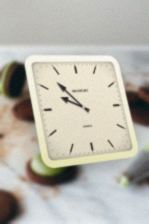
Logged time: 9,53
